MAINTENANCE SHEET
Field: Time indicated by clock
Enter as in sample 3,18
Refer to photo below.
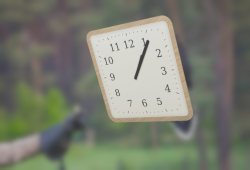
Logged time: 1,06
